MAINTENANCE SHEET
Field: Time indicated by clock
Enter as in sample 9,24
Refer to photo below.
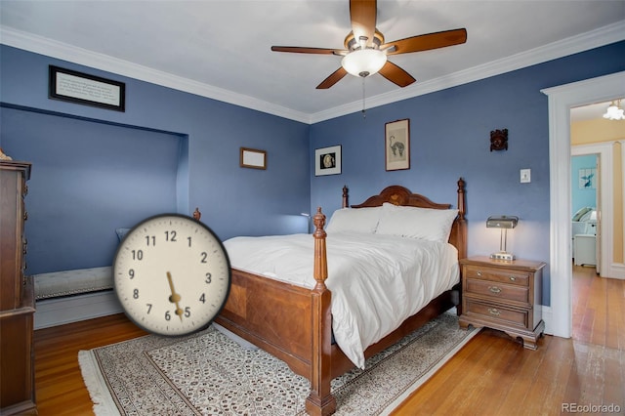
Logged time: 5,27
